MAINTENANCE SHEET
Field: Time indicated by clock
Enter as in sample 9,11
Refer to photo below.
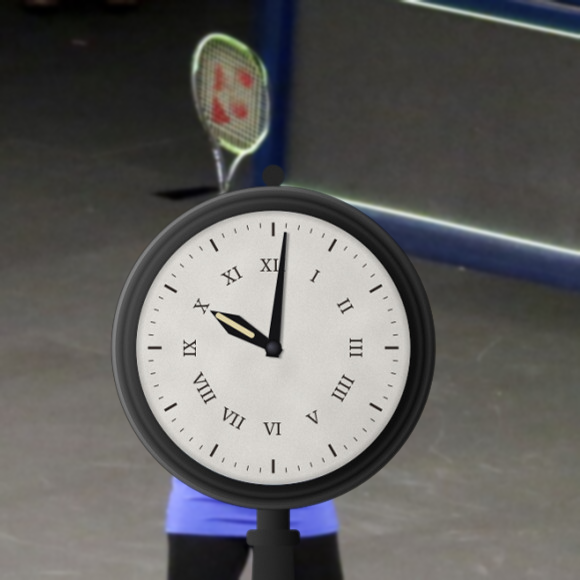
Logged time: 10,01
